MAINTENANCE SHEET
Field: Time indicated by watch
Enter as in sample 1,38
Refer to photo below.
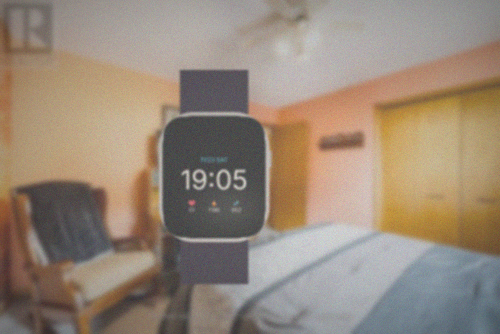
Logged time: 19,05
